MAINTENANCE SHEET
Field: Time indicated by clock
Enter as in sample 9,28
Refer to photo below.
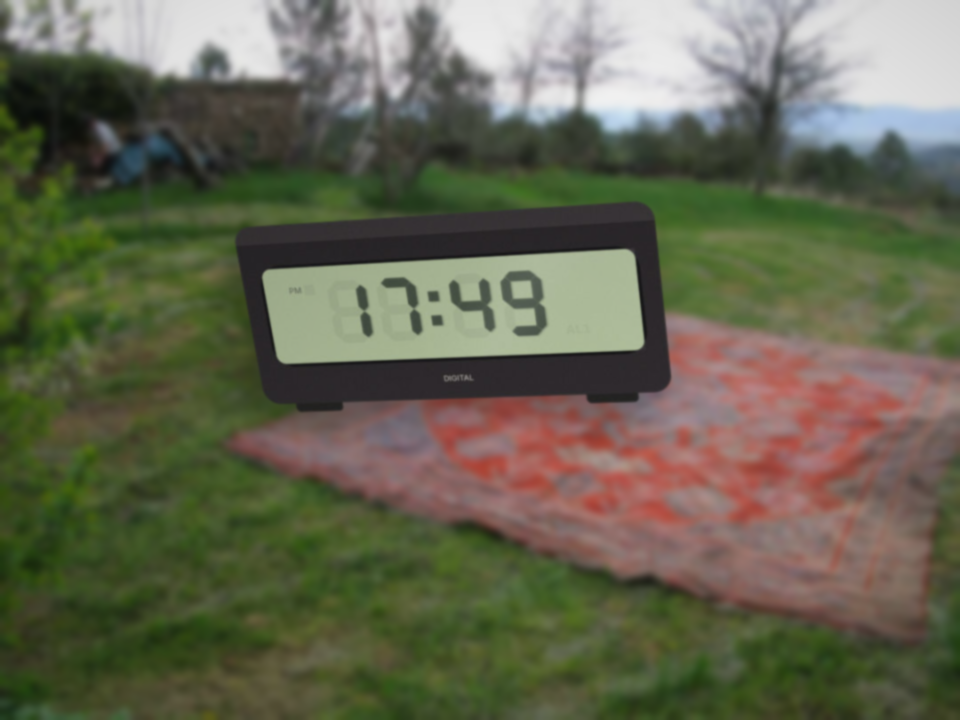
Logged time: 17,49
